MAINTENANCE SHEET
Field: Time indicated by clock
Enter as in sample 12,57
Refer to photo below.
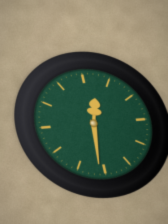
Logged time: 12,31
